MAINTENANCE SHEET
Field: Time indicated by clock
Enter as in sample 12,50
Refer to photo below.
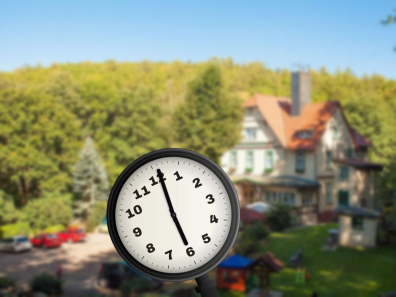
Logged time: 6,01
